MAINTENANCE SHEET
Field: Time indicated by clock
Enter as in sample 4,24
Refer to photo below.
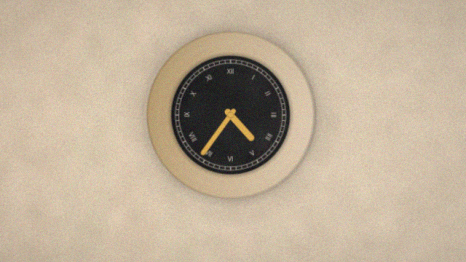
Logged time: 4,36
